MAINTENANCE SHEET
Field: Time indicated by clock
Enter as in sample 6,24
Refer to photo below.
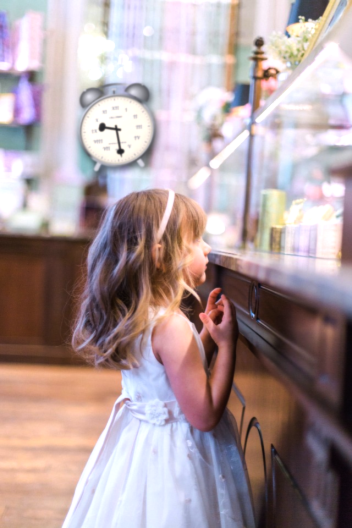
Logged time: 9,29
